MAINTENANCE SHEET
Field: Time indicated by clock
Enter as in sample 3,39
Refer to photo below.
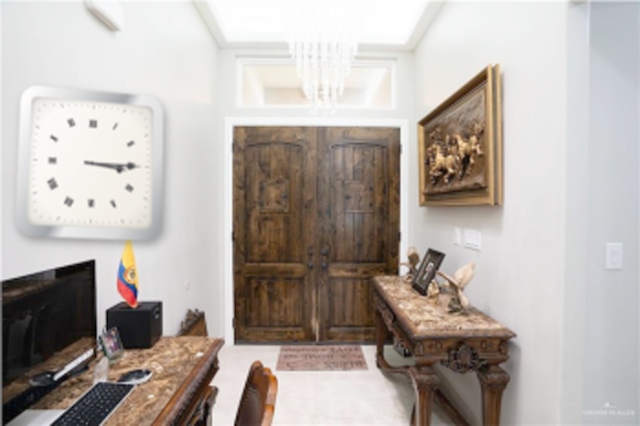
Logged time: 3,15
